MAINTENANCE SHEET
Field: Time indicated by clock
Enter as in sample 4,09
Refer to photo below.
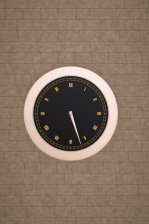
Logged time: 5,27
